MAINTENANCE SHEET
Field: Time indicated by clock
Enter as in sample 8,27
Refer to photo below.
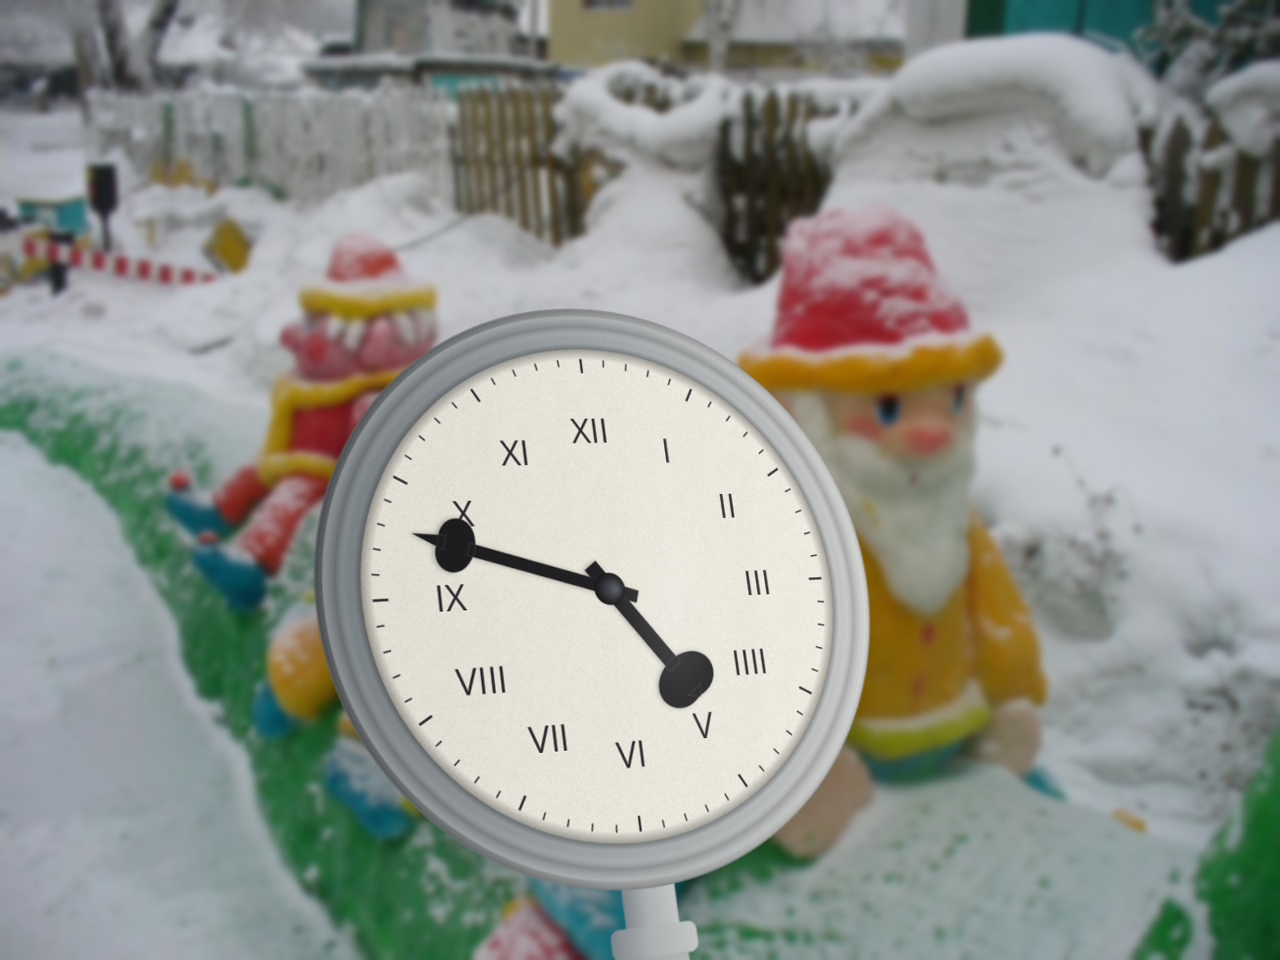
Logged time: 4,48
